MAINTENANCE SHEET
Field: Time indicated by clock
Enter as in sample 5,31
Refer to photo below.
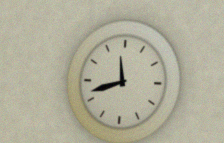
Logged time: 11,42
